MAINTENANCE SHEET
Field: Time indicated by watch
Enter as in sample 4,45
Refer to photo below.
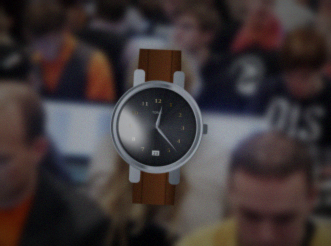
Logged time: 12,23
